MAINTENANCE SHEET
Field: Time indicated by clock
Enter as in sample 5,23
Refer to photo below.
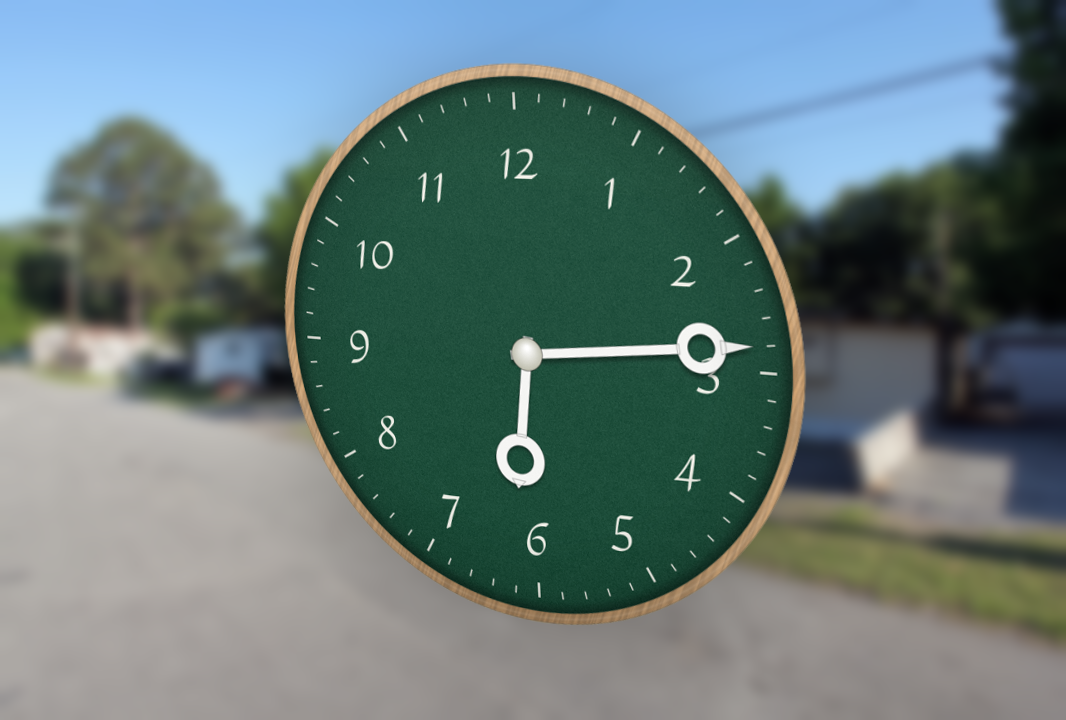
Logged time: 6,14
